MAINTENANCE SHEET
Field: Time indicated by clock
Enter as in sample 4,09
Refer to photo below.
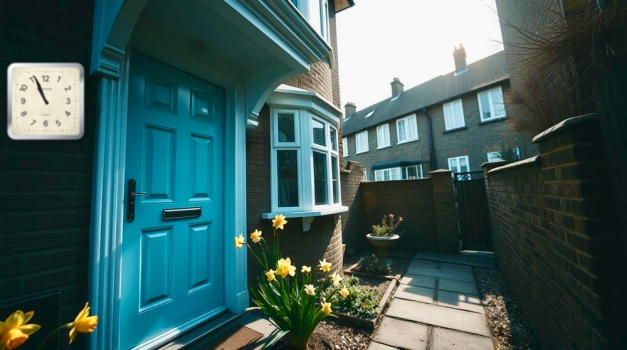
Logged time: 10,56
